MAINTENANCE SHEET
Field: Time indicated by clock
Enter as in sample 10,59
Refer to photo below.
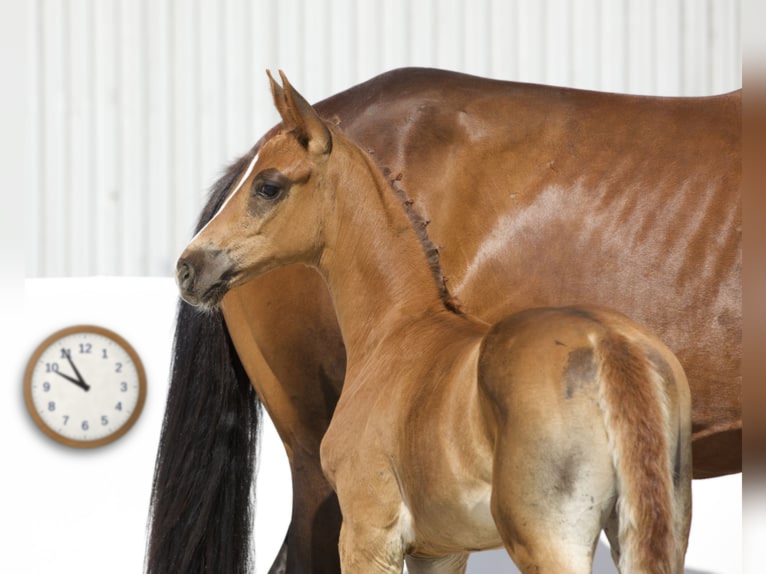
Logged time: 9,55
